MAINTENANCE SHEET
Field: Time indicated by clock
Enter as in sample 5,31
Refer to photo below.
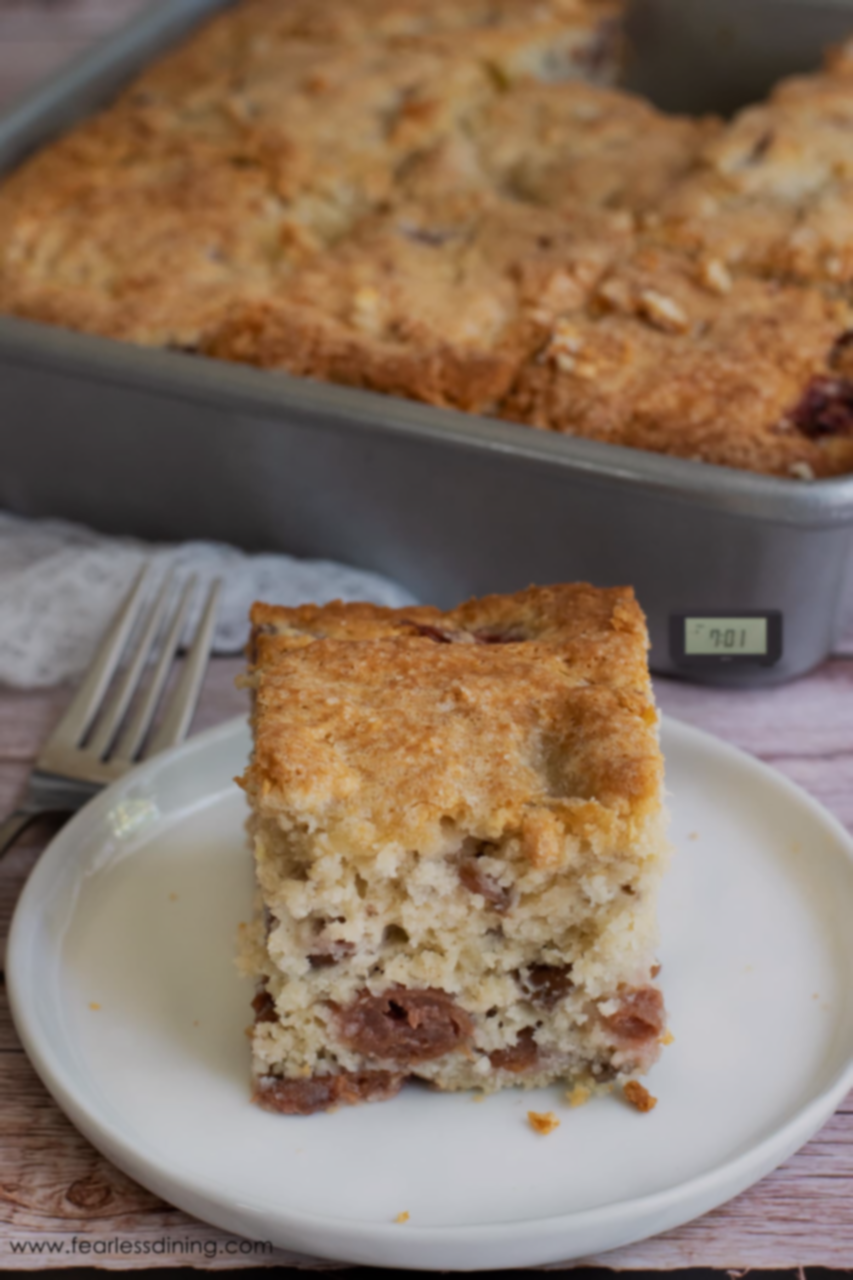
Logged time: 7,01
